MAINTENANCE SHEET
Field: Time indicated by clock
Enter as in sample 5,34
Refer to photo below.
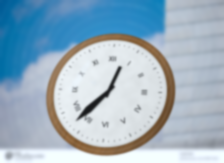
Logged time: 12,37
